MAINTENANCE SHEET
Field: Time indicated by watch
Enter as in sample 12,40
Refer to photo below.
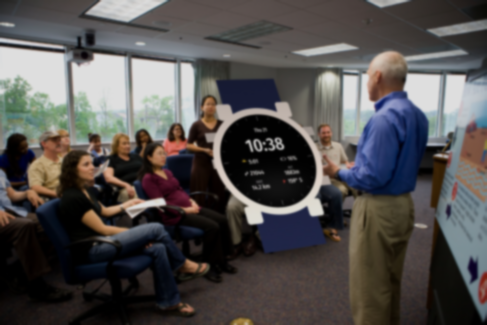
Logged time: 10,38
